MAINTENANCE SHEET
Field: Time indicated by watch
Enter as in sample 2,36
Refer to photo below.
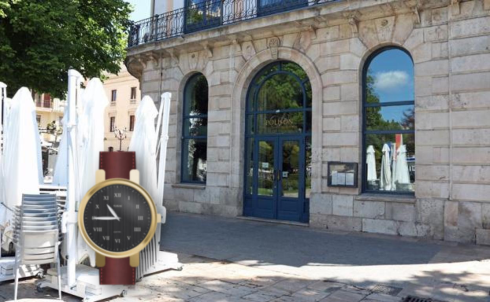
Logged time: 10,45
